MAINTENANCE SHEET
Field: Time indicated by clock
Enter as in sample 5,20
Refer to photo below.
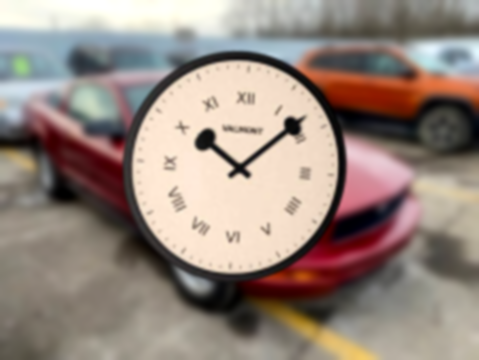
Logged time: 10,08
